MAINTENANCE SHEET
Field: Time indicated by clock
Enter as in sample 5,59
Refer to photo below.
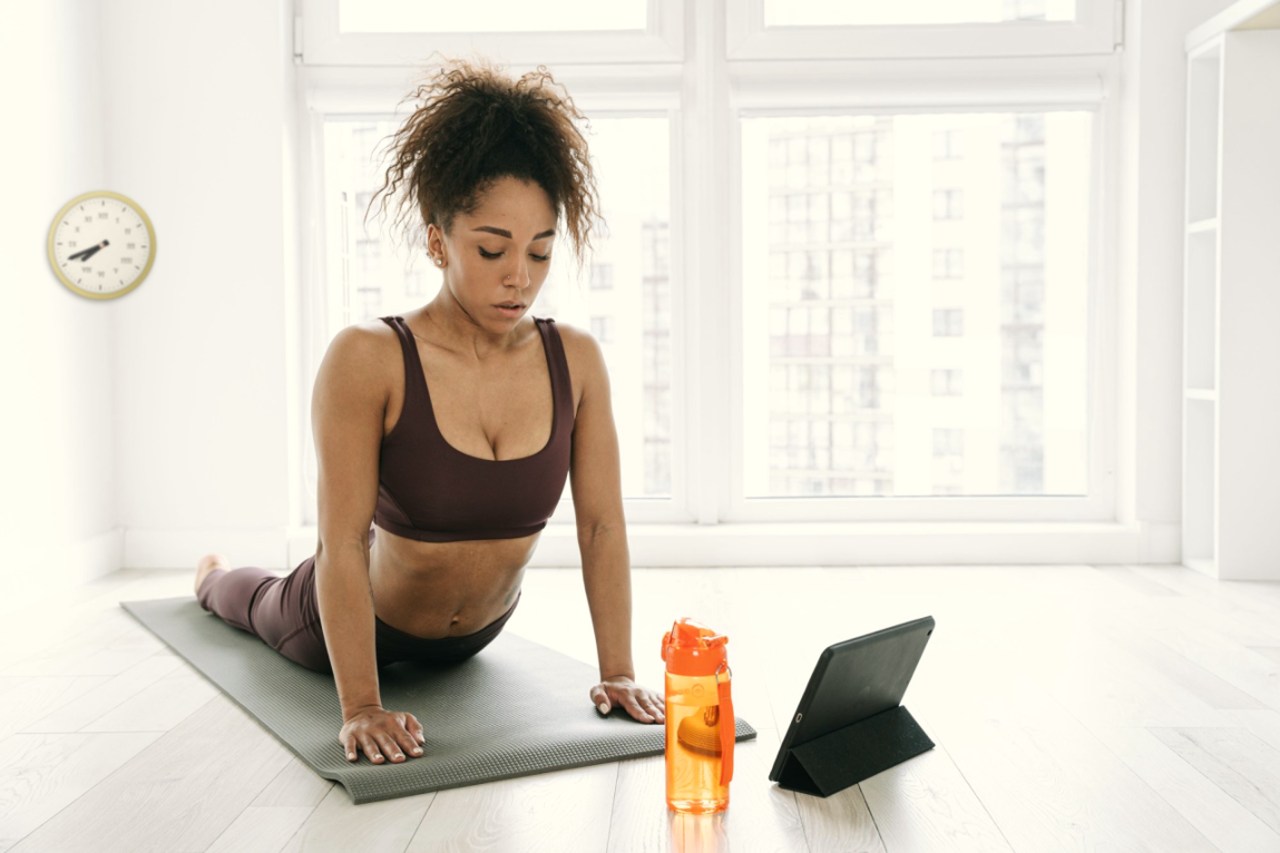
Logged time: 7,41
